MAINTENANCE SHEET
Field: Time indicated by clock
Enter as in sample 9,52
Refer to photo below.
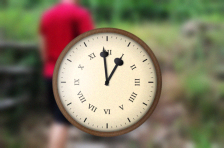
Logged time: 12,59
